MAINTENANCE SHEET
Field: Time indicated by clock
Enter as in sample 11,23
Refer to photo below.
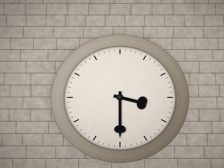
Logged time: 3,30
